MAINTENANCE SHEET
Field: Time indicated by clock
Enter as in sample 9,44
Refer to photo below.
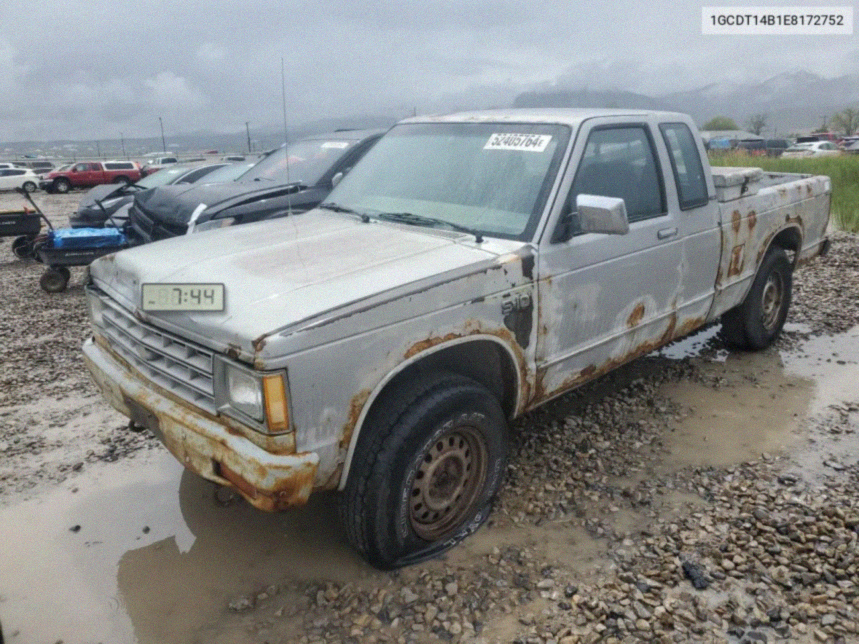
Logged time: 7,44
